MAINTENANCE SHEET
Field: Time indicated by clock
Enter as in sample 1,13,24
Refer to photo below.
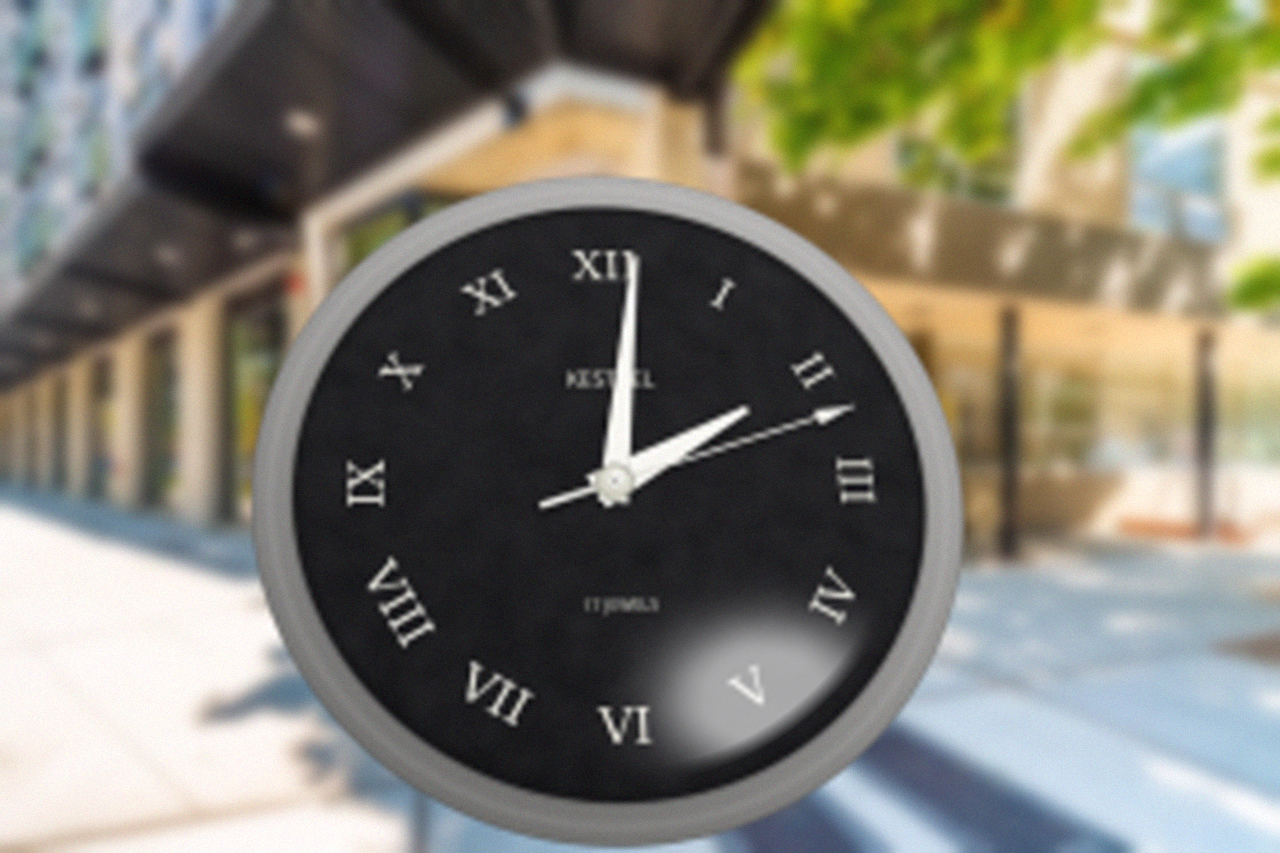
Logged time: 2,01,12
